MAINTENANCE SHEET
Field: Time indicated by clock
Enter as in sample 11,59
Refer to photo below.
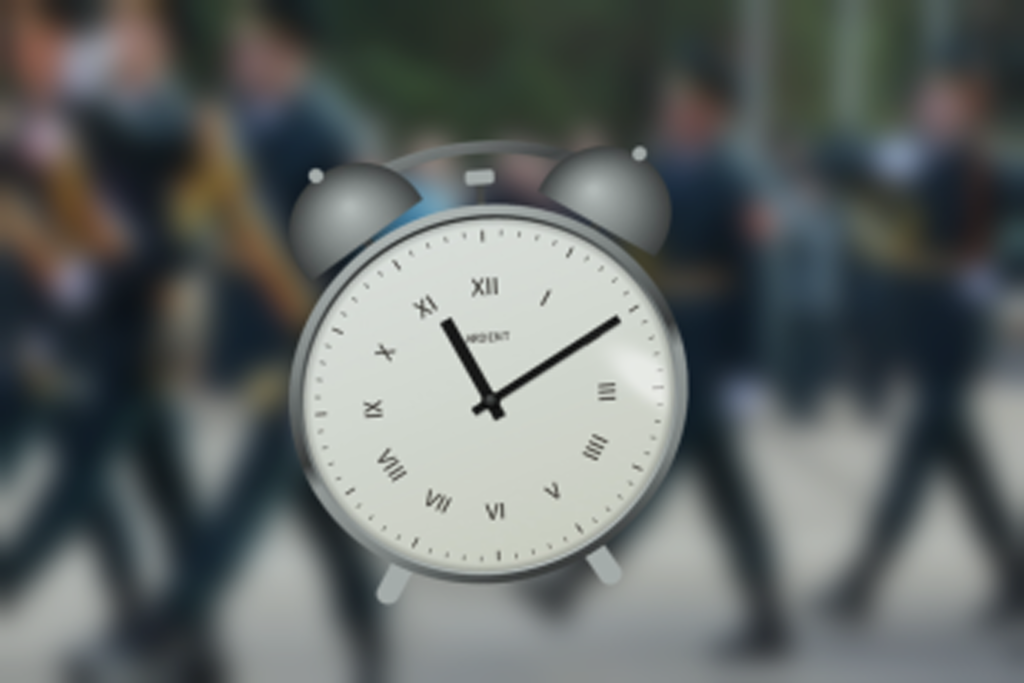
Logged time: 11,10
